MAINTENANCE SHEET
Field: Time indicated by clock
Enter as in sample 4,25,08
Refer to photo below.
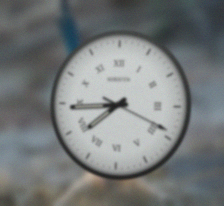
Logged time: 7,44,19
